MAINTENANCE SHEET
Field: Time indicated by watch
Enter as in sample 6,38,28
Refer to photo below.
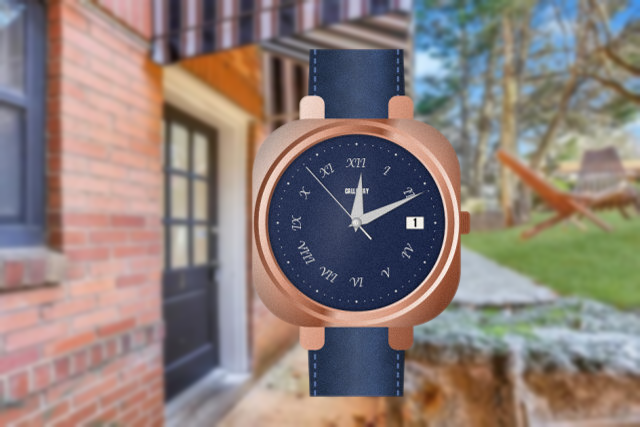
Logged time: 12,10,53
